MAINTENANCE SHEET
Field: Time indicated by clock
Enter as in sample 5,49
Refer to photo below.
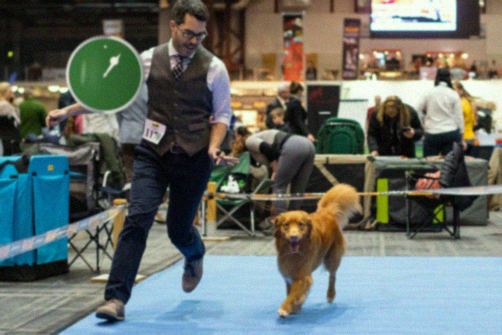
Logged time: 1,06
